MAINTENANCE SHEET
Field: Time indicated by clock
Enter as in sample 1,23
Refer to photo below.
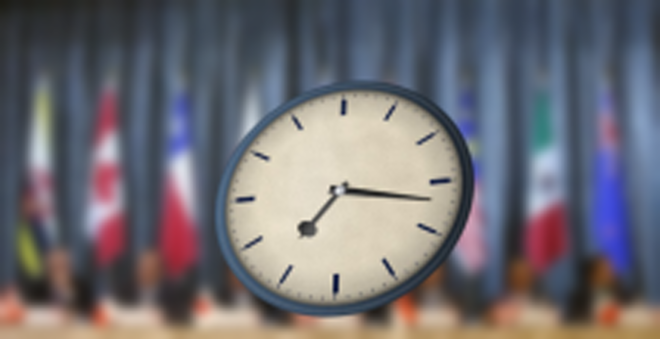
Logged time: 7,17
